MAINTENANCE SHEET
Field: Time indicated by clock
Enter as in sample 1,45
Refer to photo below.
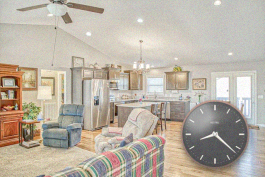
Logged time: 8,22
